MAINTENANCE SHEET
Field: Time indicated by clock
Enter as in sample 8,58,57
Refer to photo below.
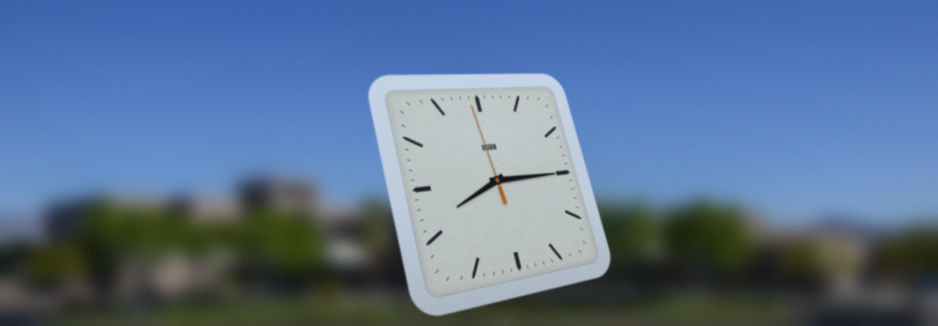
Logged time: 8,14,59
